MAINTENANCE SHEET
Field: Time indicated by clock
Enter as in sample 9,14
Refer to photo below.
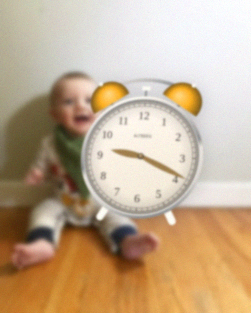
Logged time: 9,19
